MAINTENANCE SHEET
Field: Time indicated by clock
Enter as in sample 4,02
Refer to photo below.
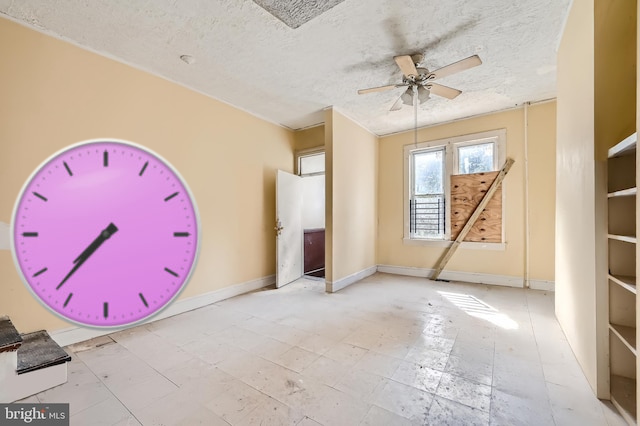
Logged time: 7,37
